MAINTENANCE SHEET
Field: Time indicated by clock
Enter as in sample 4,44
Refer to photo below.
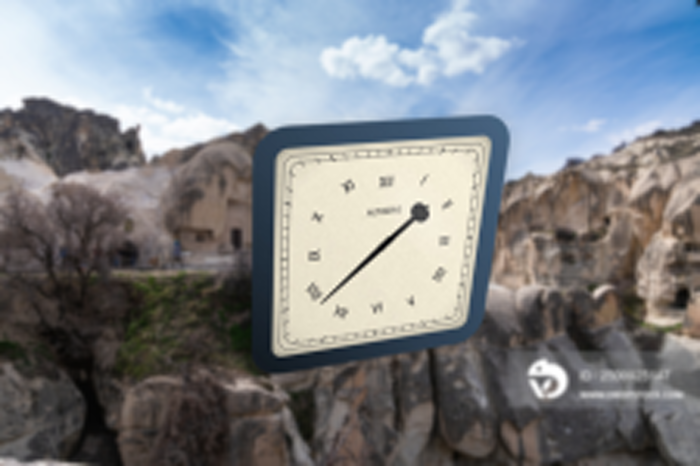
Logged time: 1,38
